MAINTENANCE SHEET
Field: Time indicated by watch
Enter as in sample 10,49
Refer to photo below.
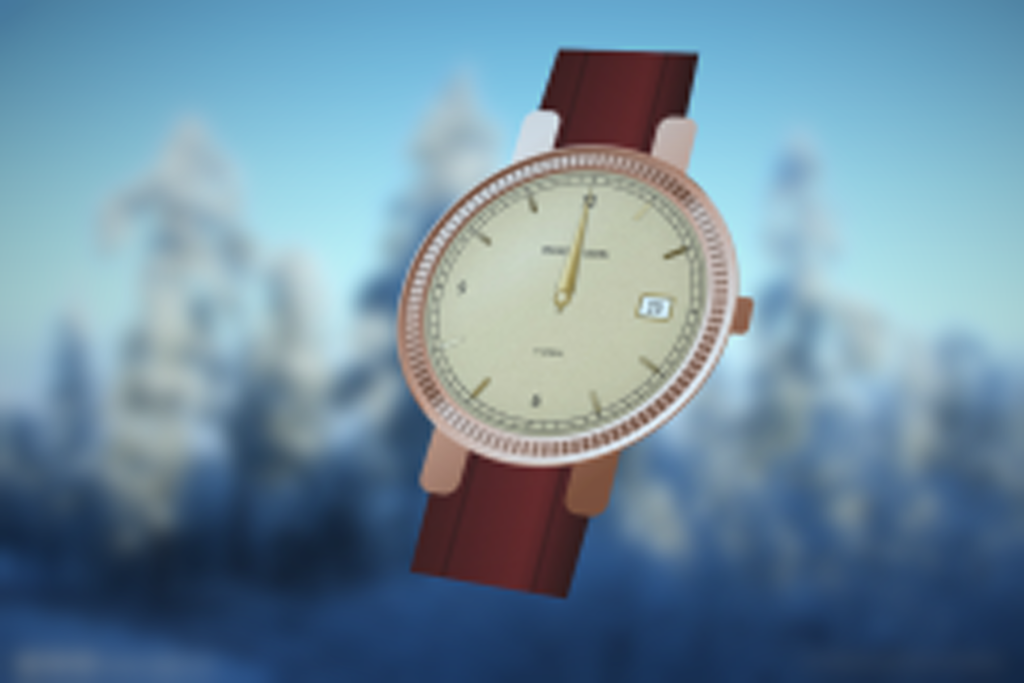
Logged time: 12,00
